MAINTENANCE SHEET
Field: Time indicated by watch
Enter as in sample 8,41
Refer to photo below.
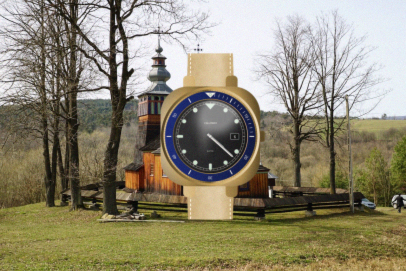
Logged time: 4,22
